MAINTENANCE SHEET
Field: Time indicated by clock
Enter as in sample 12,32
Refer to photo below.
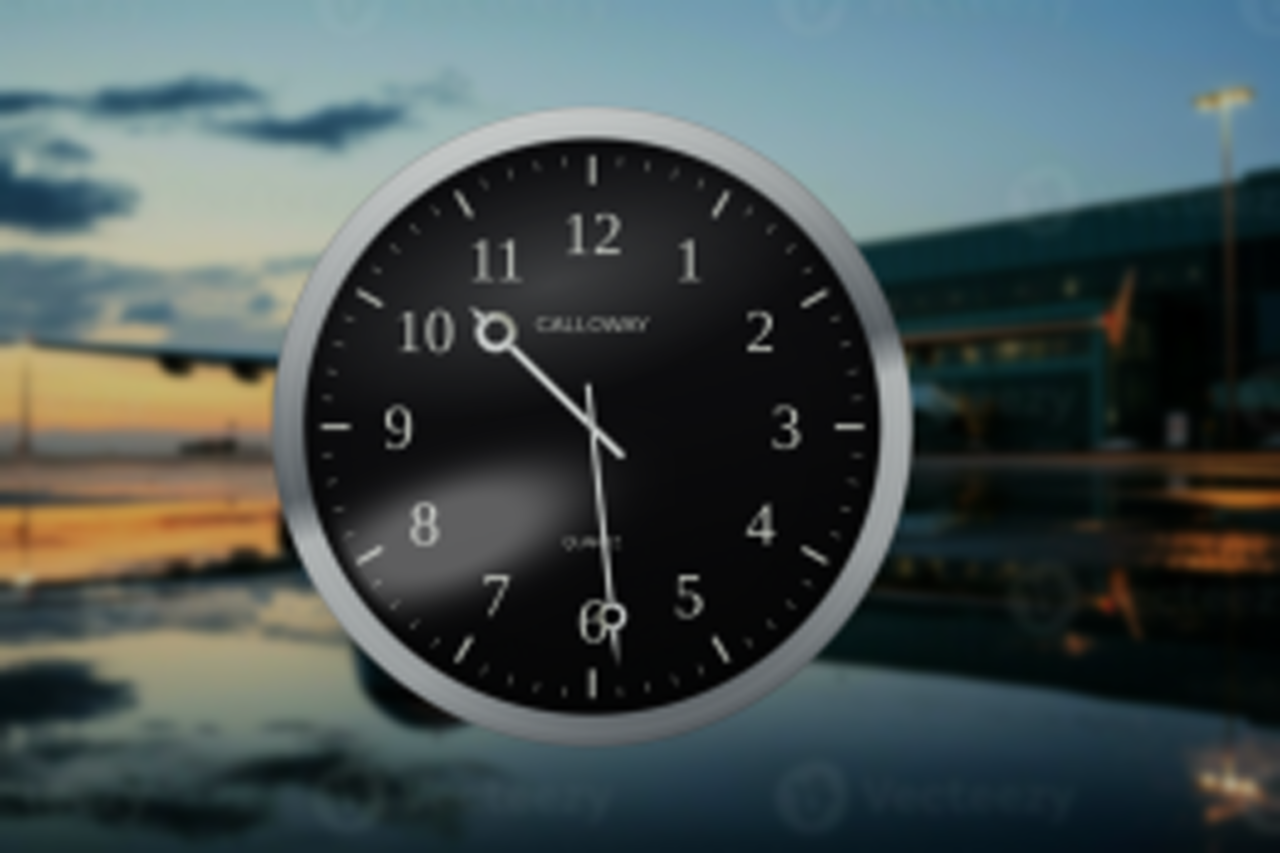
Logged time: 10,29
